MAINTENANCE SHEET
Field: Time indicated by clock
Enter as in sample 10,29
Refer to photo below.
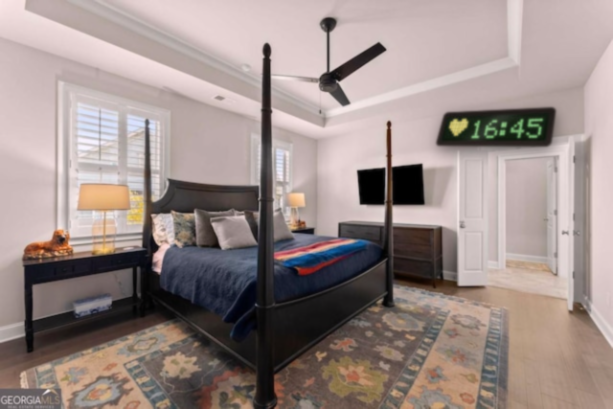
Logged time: 16,45
